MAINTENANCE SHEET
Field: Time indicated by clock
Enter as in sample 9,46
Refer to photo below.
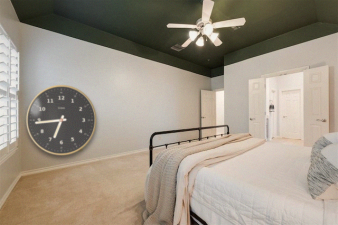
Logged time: 6,44
